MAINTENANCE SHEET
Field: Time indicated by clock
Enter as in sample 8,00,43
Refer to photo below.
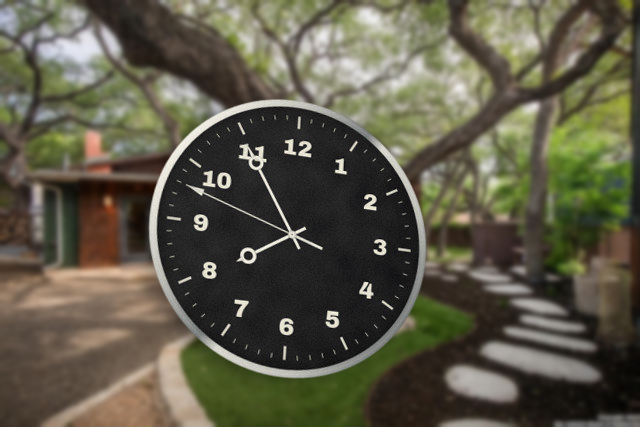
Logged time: 7,54,48
